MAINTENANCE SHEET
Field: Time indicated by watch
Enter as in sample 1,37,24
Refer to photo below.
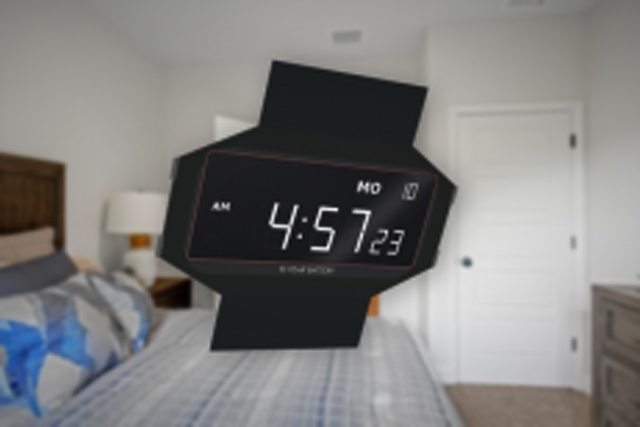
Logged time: 4,57,23
